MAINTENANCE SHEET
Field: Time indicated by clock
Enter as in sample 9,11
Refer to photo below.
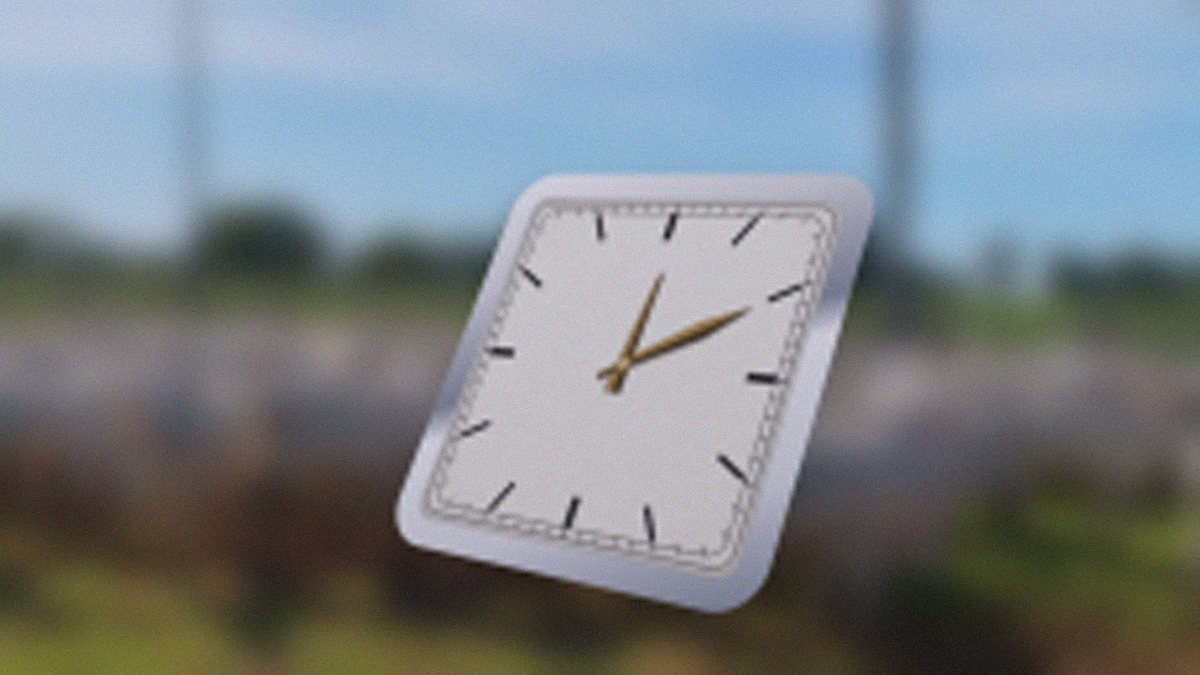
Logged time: 12,10
